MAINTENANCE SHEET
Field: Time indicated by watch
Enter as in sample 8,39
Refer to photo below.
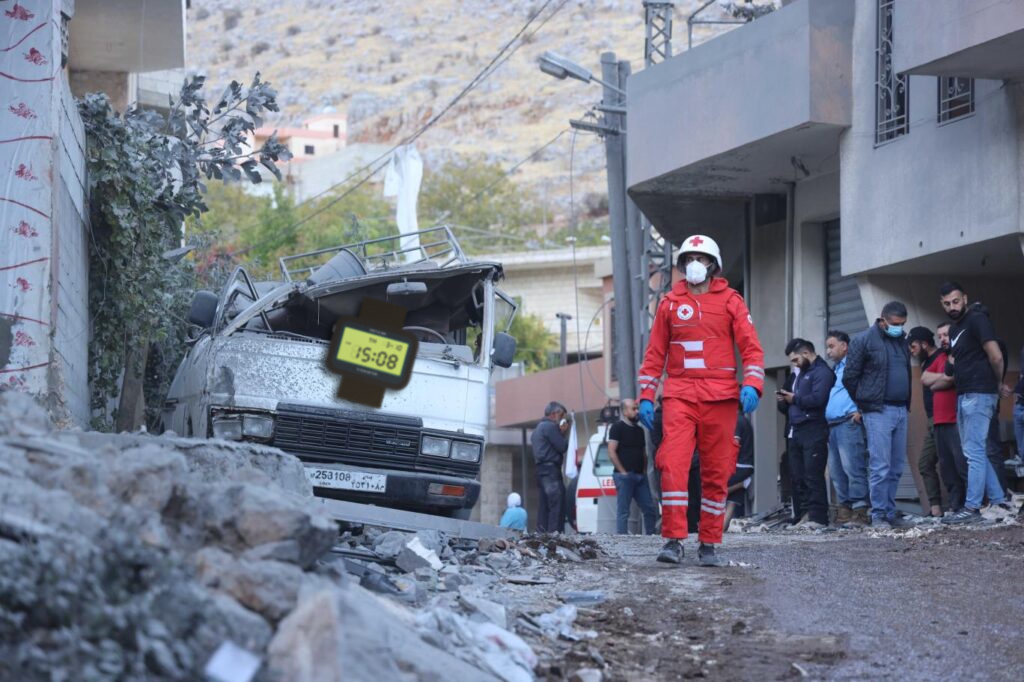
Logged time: 15,08
